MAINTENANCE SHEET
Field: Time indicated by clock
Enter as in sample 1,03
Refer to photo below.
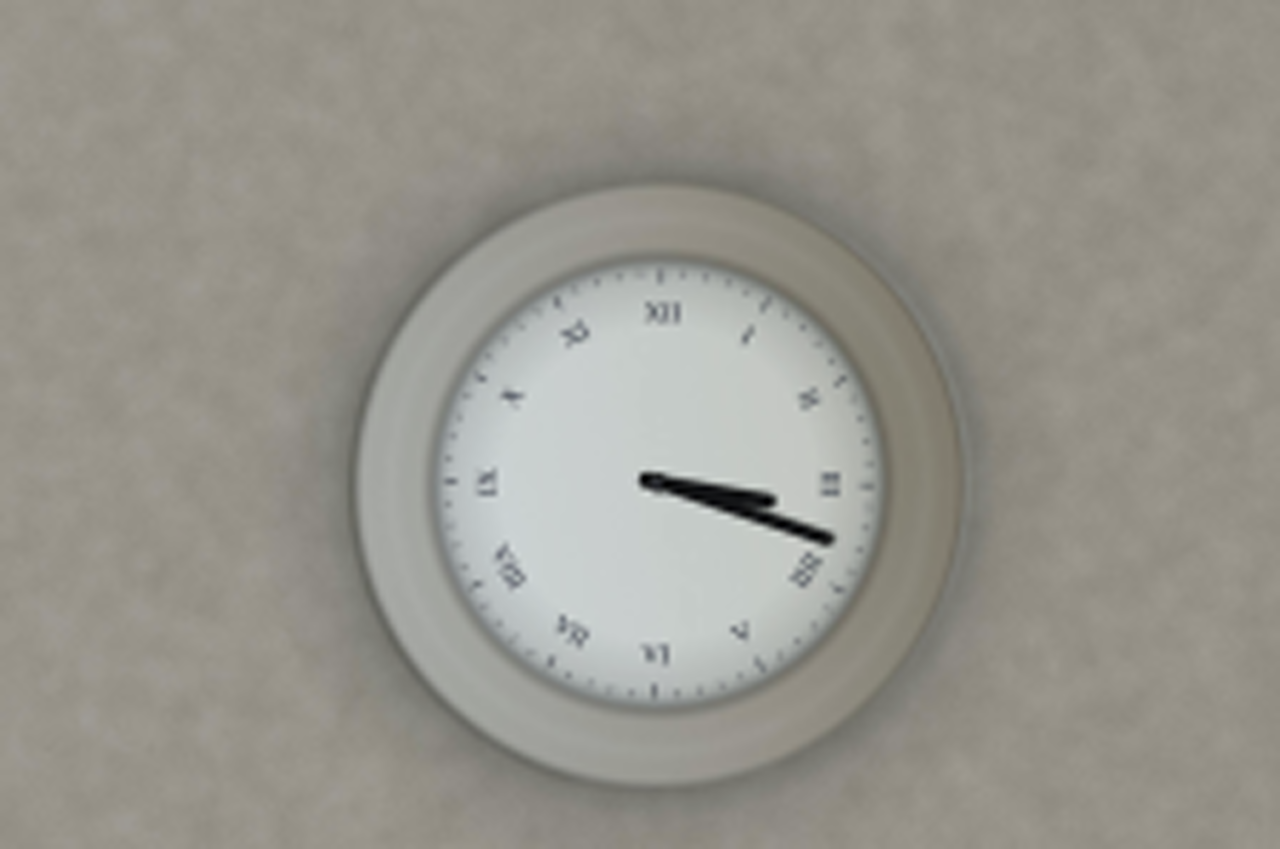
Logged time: 3,18
